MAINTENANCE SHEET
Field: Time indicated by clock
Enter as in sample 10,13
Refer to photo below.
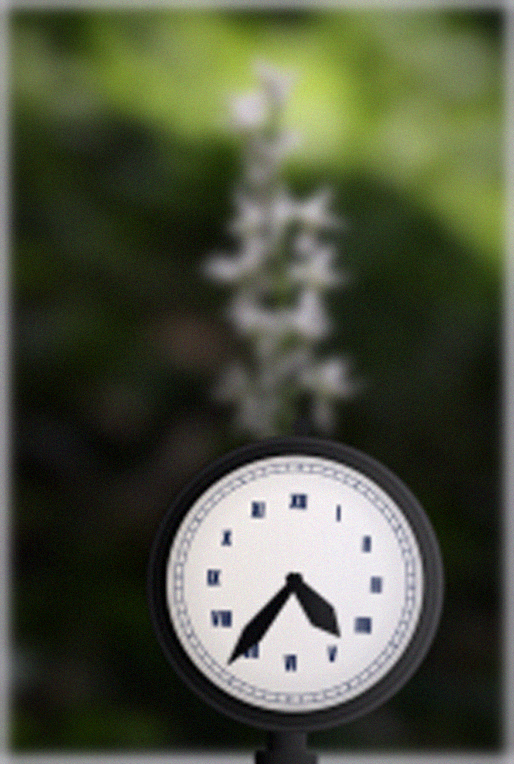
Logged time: 4,36
